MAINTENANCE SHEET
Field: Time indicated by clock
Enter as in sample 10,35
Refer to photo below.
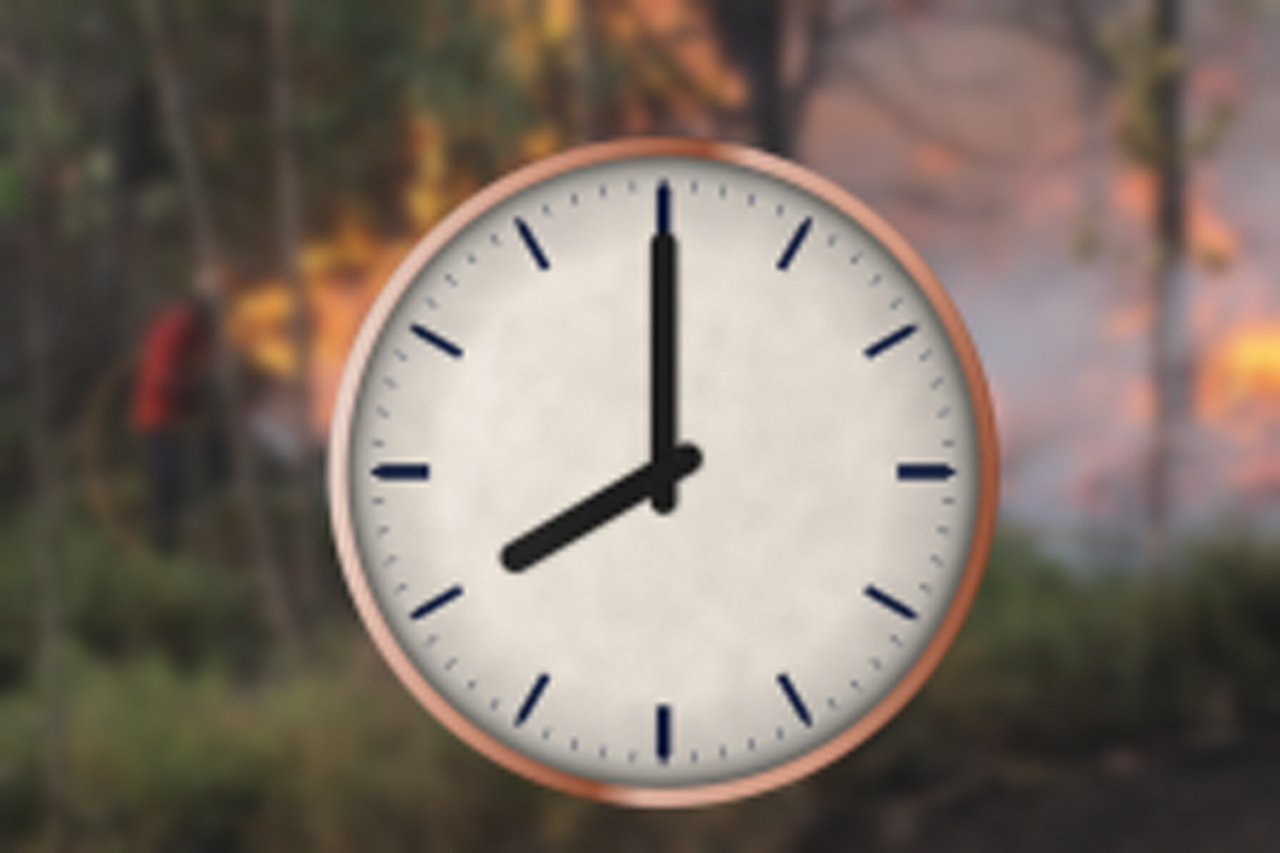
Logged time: 8,00
